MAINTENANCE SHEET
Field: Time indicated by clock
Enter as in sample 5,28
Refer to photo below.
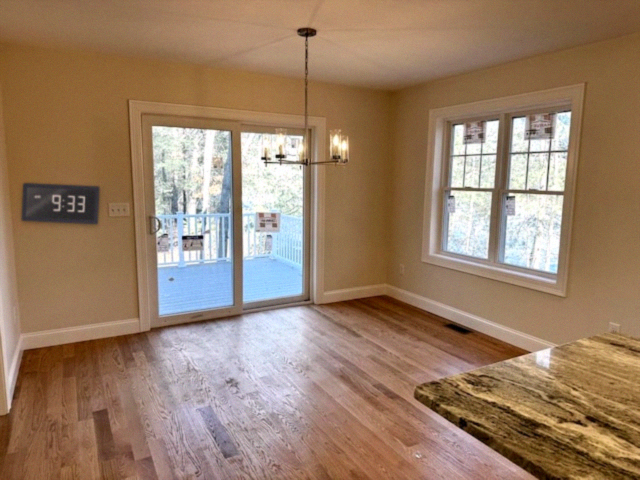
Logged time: 9,33
